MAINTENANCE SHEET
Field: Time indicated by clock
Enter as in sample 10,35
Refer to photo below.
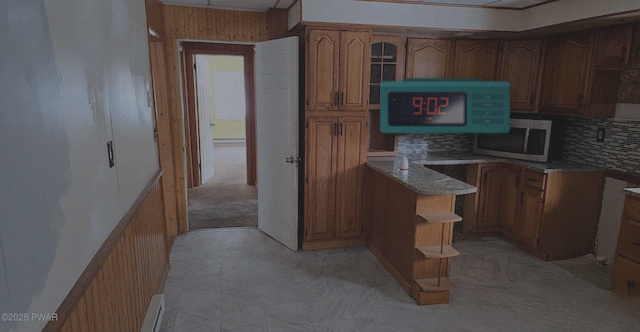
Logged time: 9,02
